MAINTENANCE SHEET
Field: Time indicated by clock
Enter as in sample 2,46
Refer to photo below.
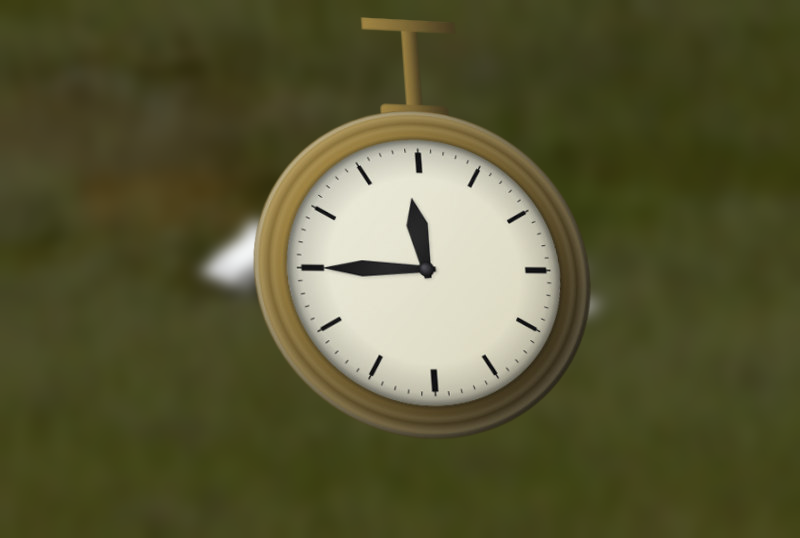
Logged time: 11,45
